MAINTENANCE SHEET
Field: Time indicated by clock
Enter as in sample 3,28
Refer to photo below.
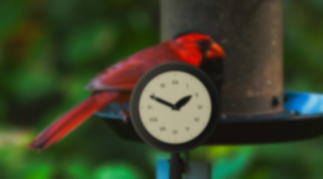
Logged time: 1,49
